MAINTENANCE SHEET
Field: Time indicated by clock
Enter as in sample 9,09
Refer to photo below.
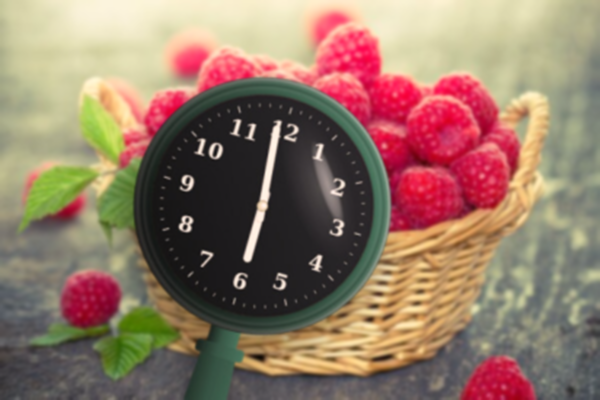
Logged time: 5,59
